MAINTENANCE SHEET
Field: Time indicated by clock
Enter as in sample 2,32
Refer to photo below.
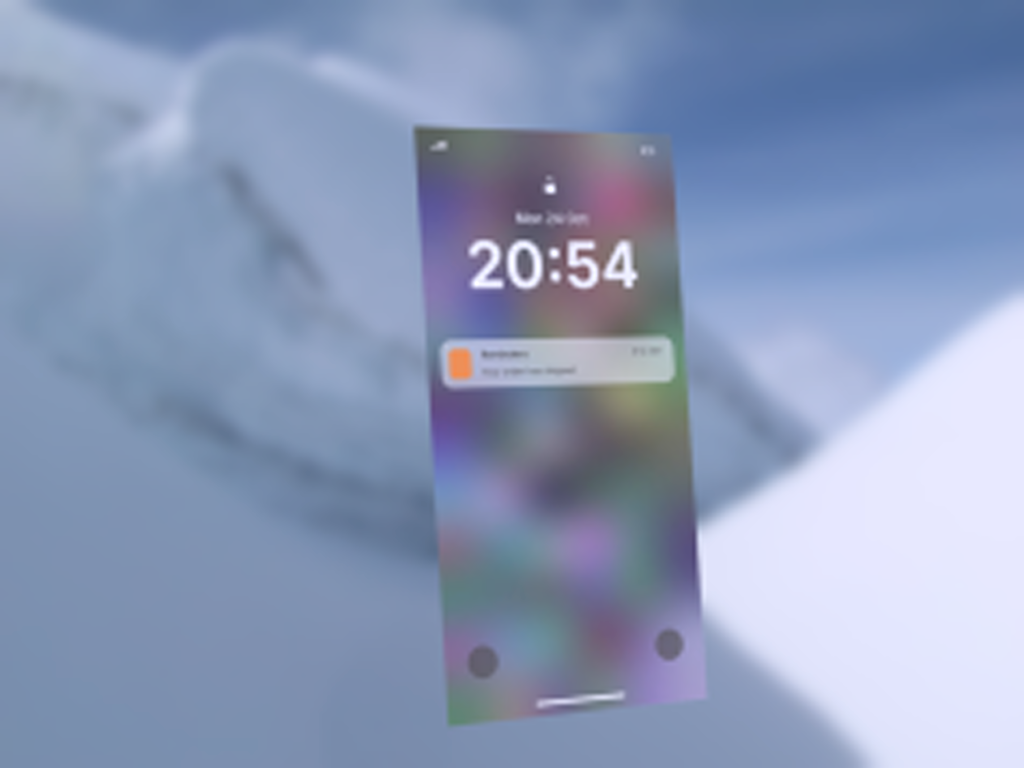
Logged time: 20,54
